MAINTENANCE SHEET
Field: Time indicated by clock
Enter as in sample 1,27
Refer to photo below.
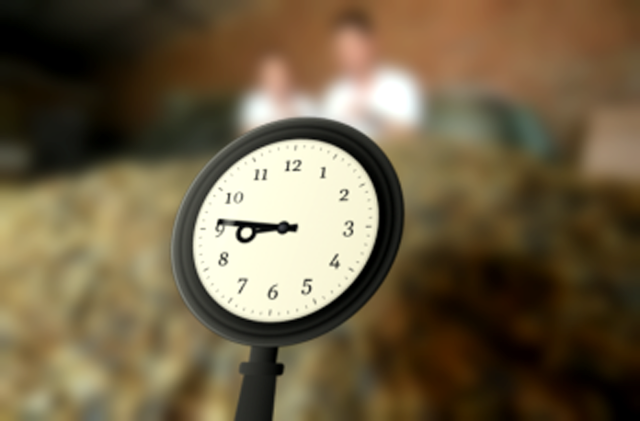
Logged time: 8,46
